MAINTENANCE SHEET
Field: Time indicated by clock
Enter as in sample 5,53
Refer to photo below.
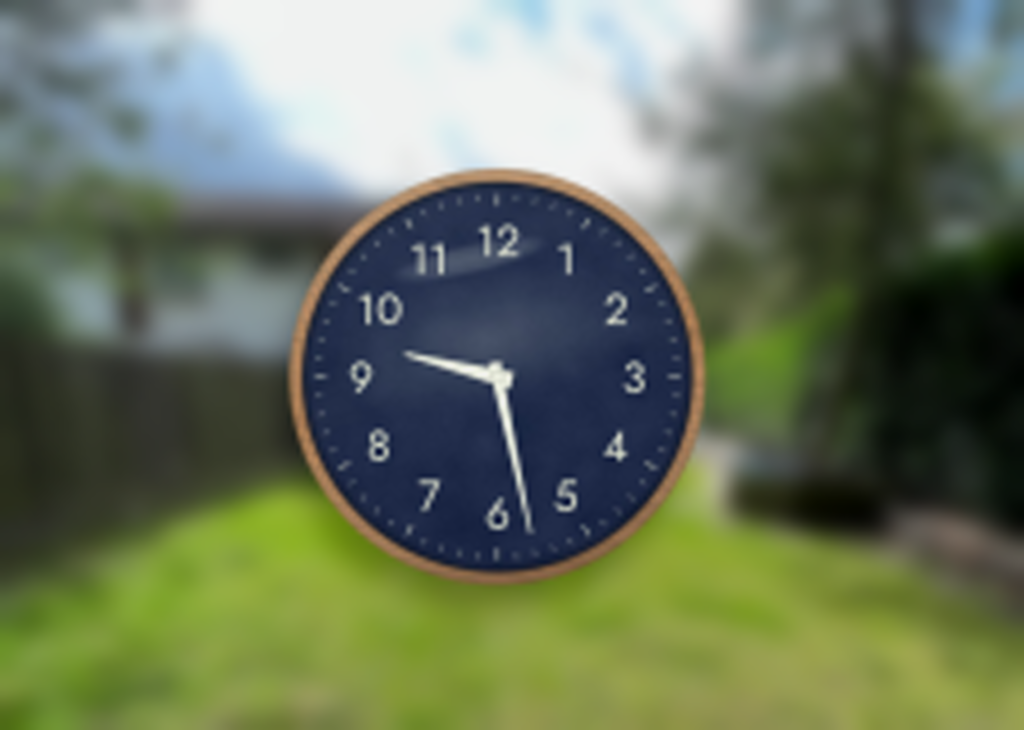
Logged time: 9,28
